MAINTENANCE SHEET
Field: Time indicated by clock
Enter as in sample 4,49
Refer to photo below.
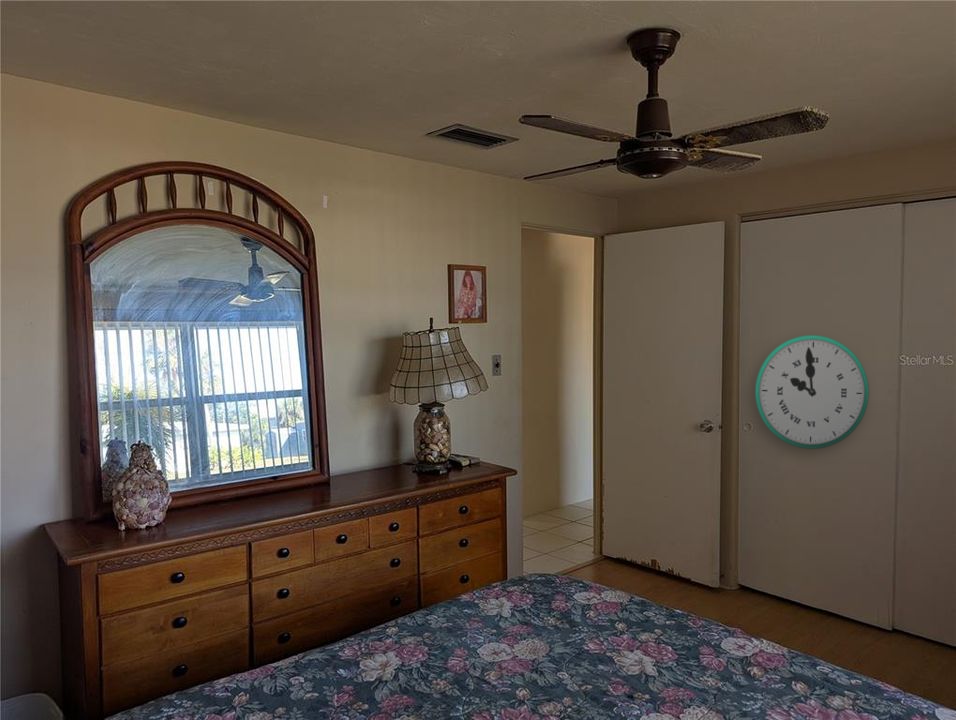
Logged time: 9,59
